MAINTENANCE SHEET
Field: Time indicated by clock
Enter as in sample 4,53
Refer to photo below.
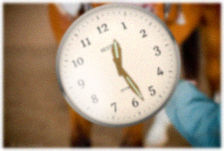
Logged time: 12,28
